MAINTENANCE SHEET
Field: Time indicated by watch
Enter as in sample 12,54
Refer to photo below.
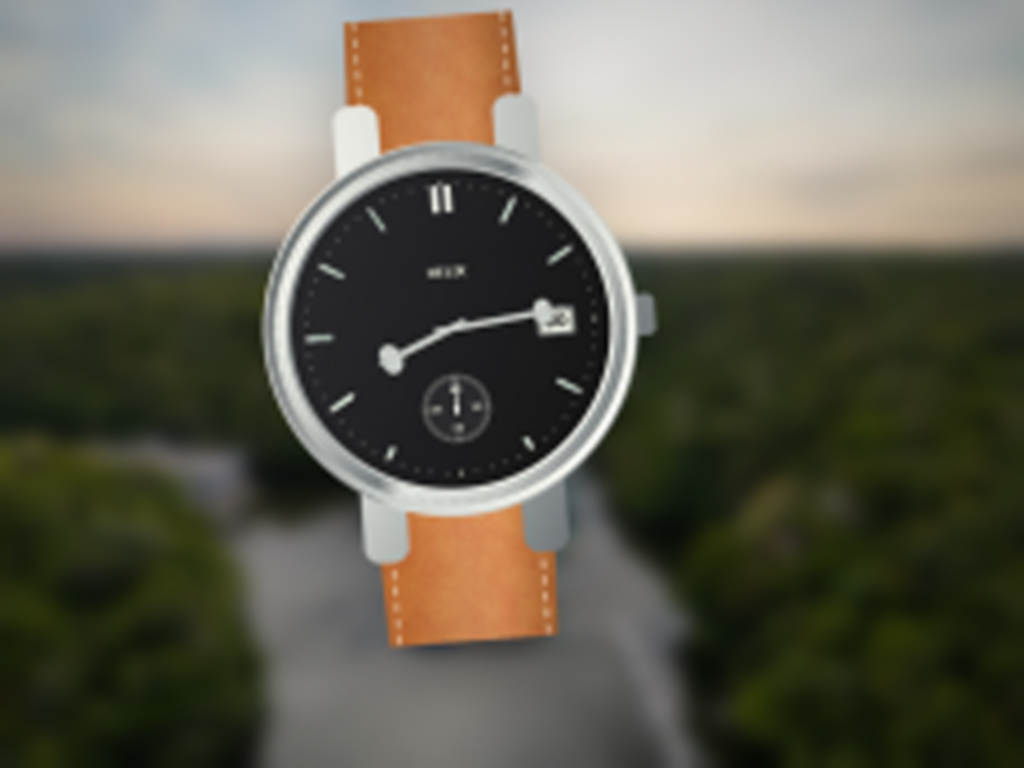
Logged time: 8,14
